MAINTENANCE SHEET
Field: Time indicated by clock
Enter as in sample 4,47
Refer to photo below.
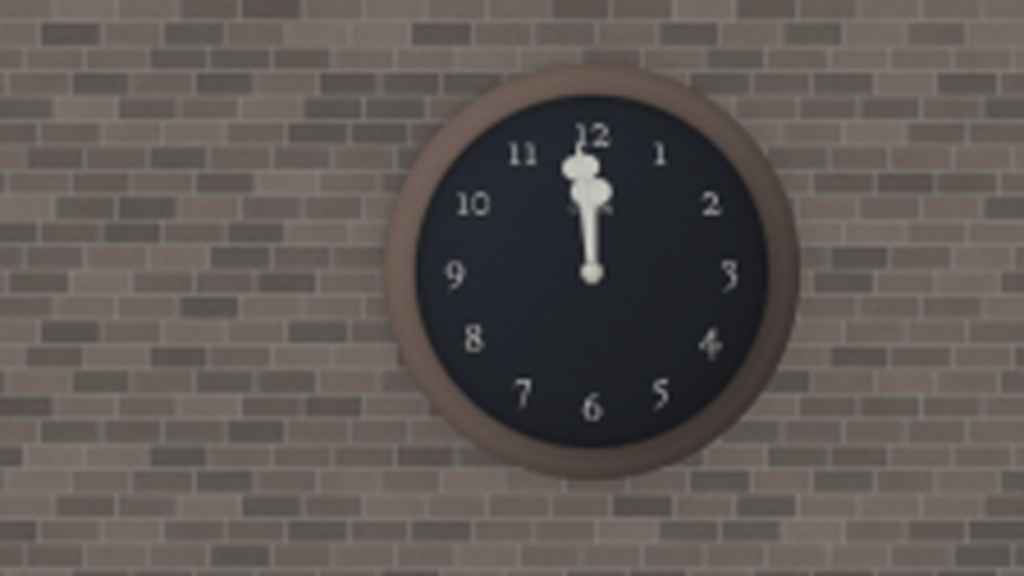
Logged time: 11,59
